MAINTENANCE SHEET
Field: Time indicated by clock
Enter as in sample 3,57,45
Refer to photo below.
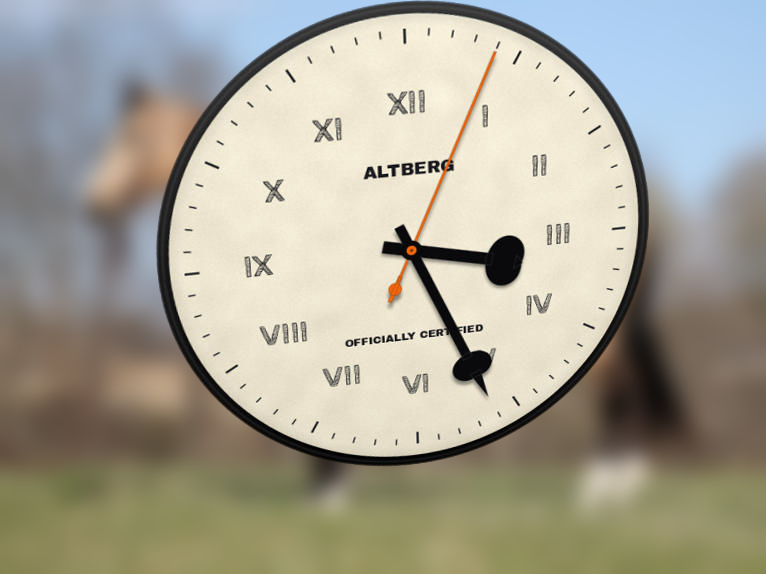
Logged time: 3,26,04
